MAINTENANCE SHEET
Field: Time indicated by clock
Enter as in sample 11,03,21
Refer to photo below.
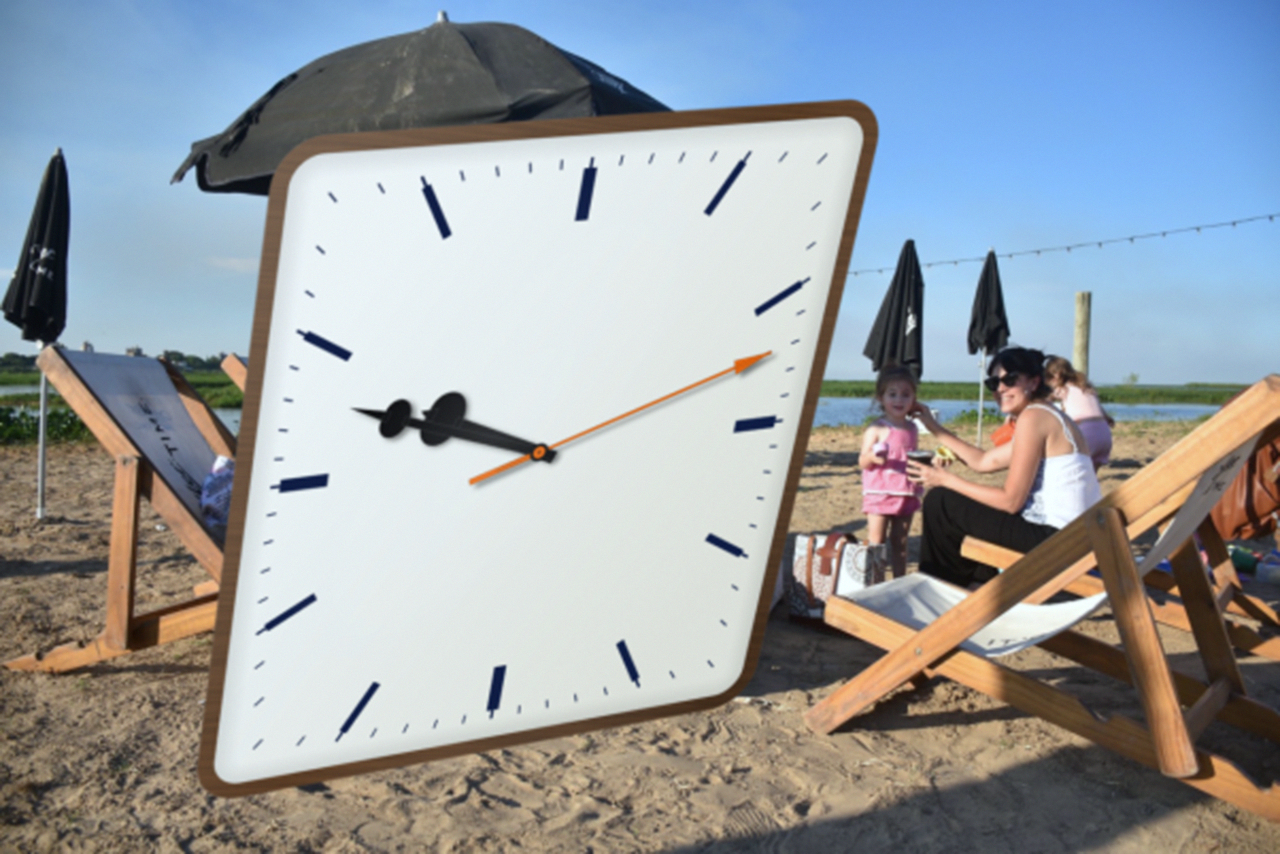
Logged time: 9,48,12
